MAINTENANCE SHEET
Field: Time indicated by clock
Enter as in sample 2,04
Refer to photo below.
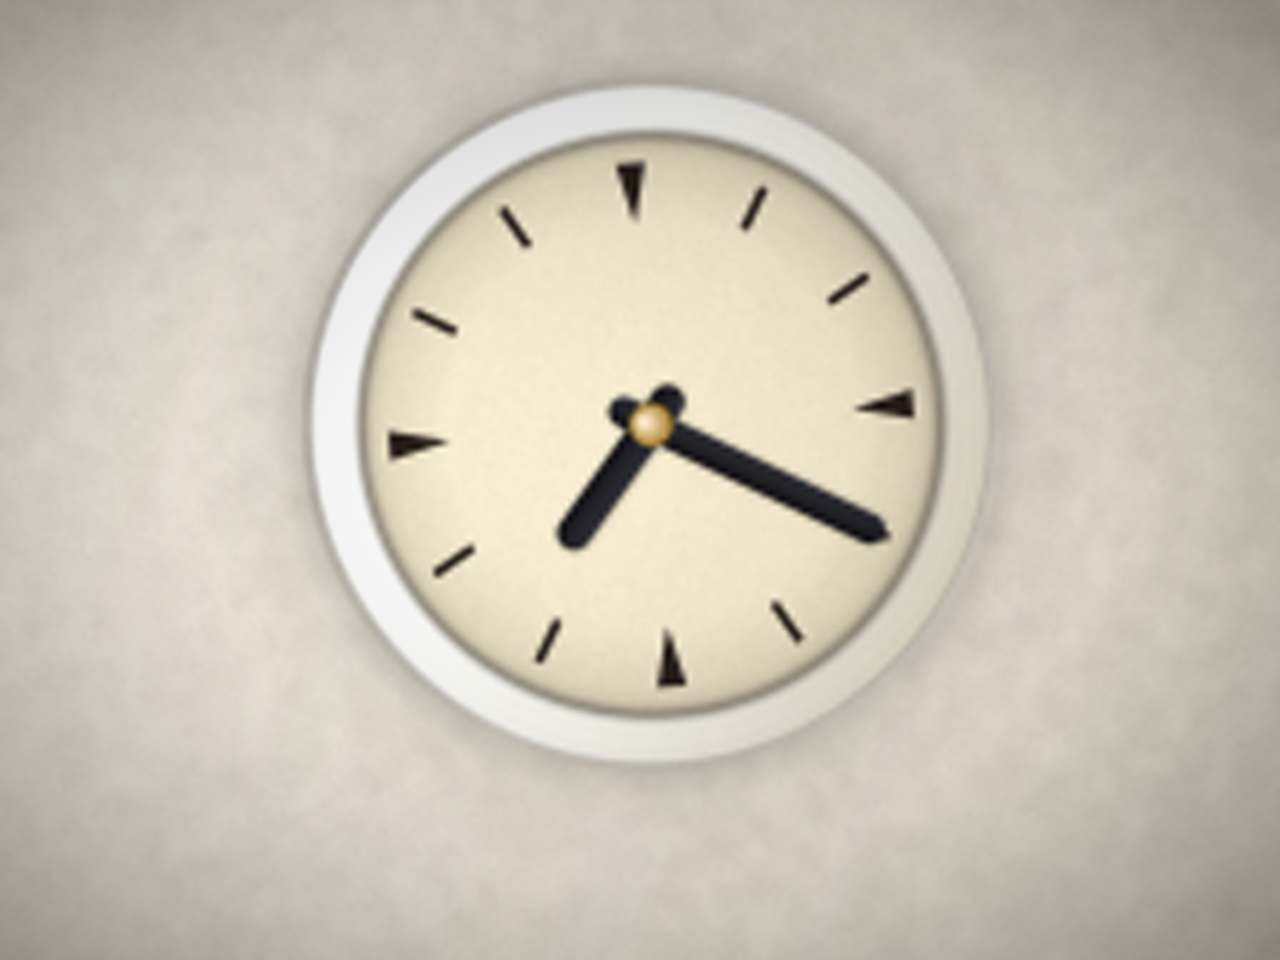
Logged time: 7,20
